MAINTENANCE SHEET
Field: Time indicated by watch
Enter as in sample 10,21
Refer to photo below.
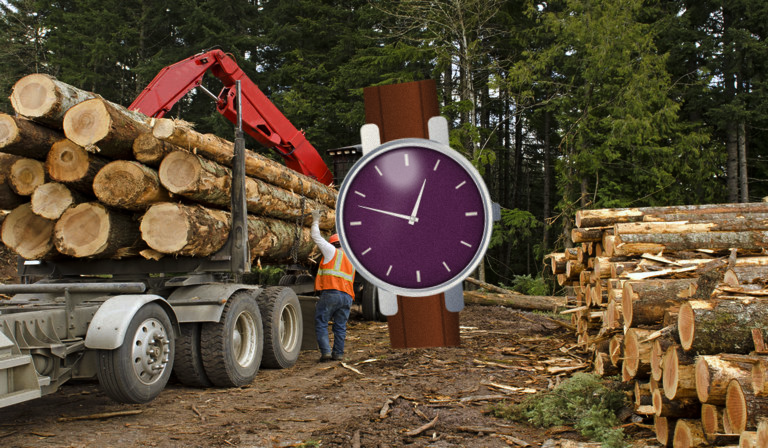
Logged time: 12,48
